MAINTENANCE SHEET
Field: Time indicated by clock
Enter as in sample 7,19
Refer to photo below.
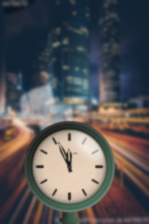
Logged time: 11,56
